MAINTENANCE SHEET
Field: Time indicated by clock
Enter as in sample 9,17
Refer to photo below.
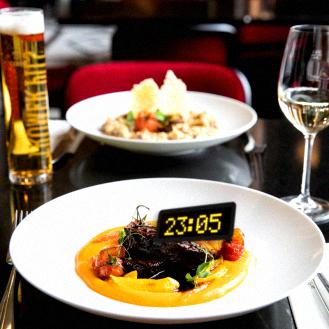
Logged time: 23,05
